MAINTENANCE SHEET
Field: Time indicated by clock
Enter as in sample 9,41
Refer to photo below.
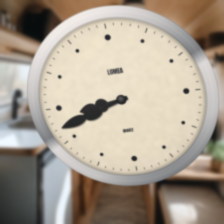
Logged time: 8,42
